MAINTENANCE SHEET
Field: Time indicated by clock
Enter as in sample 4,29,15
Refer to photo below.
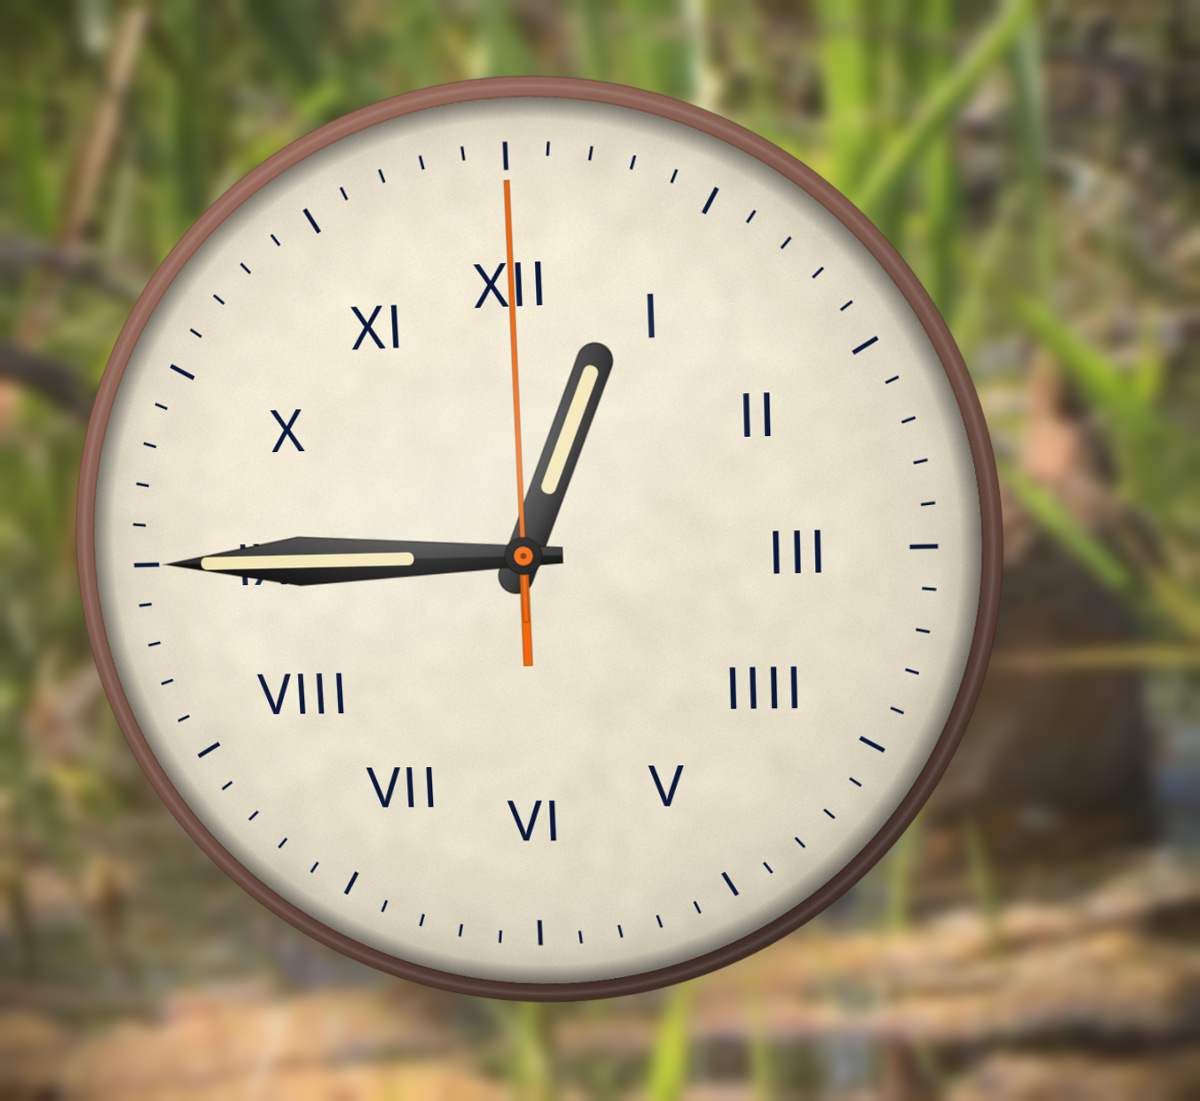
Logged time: 12,45,00
